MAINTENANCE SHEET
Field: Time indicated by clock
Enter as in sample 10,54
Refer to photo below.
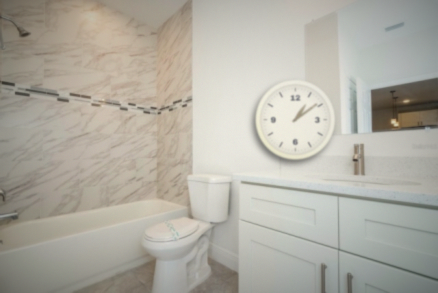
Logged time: 1,09
